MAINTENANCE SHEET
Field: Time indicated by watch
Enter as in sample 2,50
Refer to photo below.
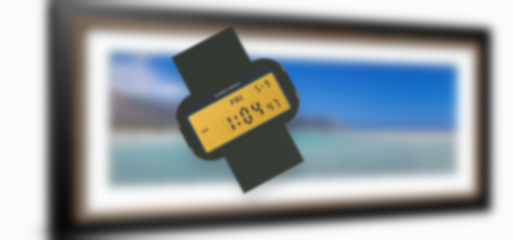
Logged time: 1,04
